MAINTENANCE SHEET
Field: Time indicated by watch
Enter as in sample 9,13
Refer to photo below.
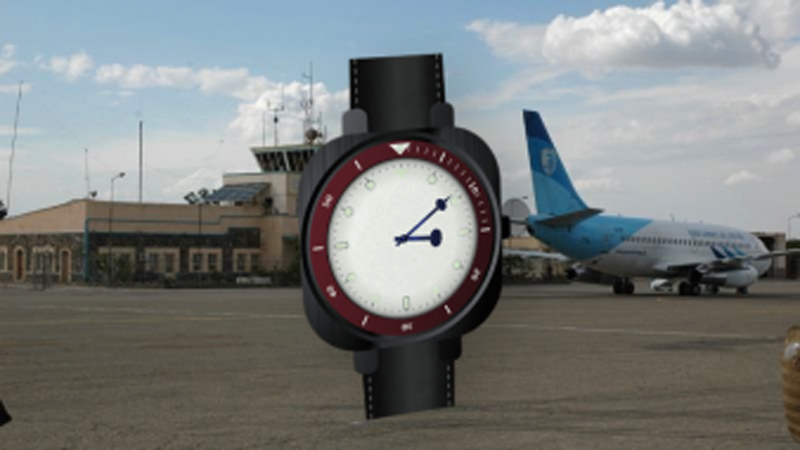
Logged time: 3,09
